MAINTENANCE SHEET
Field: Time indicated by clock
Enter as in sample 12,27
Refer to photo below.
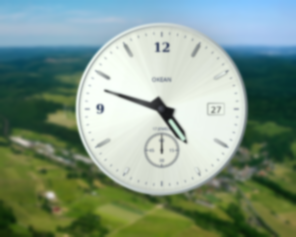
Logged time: 4,48
